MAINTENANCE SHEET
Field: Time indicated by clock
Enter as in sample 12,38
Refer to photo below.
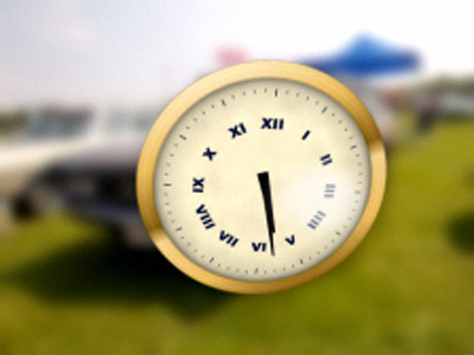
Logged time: 5,28
